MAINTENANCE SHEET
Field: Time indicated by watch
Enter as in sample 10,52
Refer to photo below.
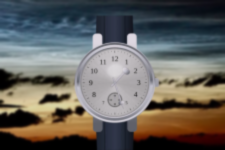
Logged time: 1,27
